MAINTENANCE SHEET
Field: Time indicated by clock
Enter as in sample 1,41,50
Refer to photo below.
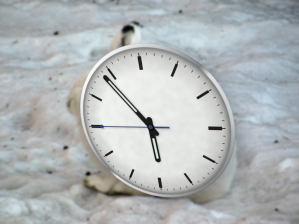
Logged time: 5,53,45
